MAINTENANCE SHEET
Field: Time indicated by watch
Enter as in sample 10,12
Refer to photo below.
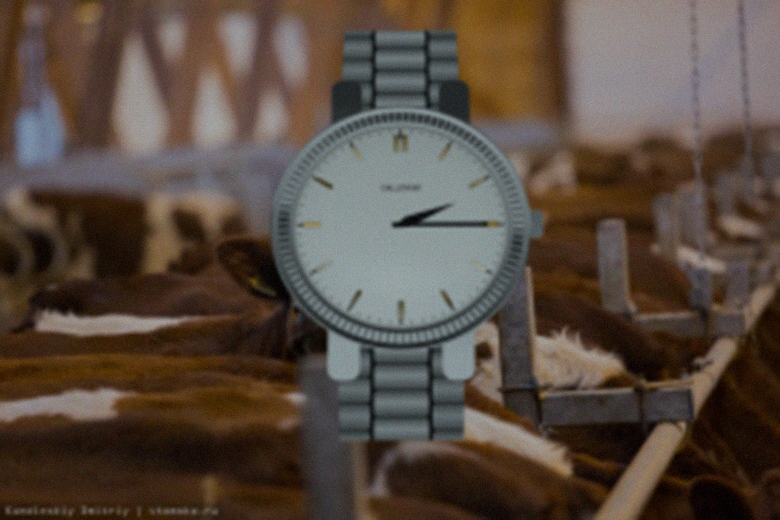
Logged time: 2,15
